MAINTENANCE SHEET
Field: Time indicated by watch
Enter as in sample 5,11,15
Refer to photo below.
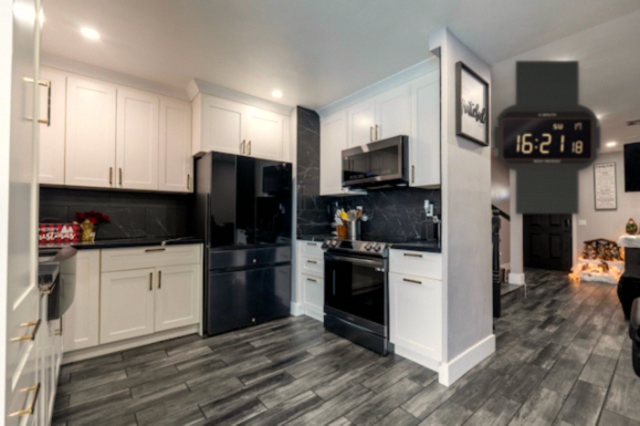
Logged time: 16,21,18
